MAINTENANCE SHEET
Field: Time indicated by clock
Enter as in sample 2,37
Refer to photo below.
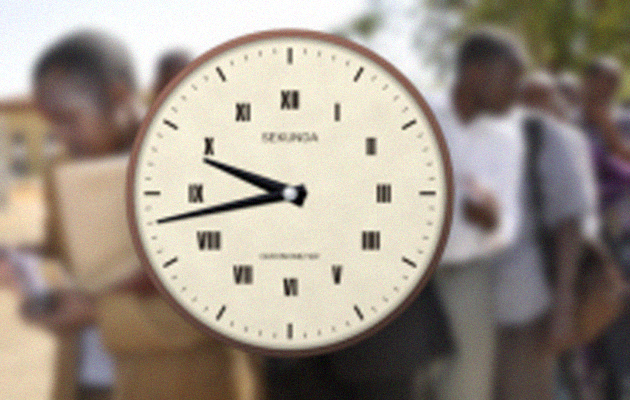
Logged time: 9,43
